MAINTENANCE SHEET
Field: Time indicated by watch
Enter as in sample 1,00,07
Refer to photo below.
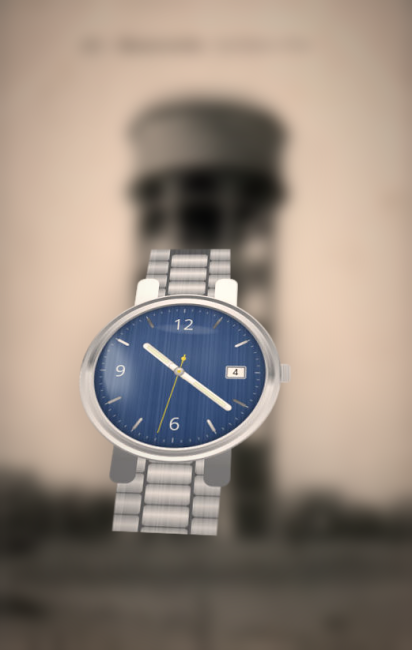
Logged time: 10,21,32
